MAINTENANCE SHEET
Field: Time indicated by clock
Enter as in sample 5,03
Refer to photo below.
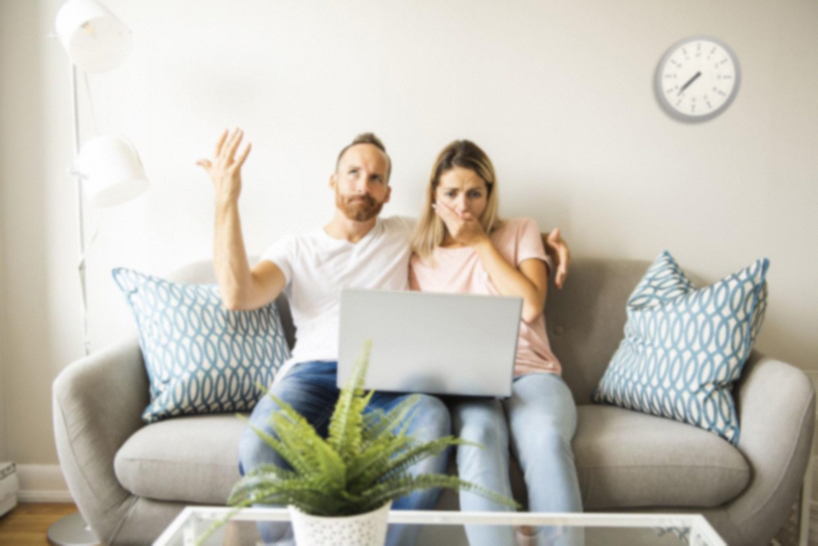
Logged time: 7,37
